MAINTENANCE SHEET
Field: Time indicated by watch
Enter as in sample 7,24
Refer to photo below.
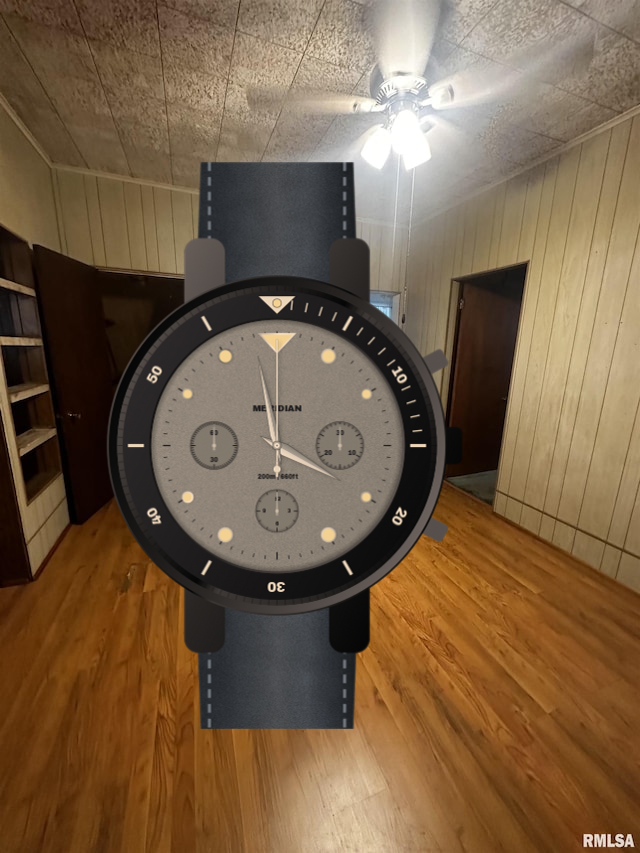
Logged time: 3,58
